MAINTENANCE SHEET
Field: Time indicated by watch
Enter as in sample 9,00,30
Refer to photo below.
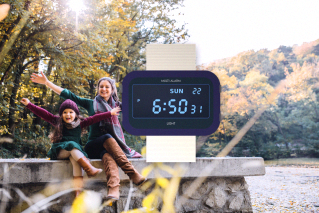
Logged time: 6,50,31
